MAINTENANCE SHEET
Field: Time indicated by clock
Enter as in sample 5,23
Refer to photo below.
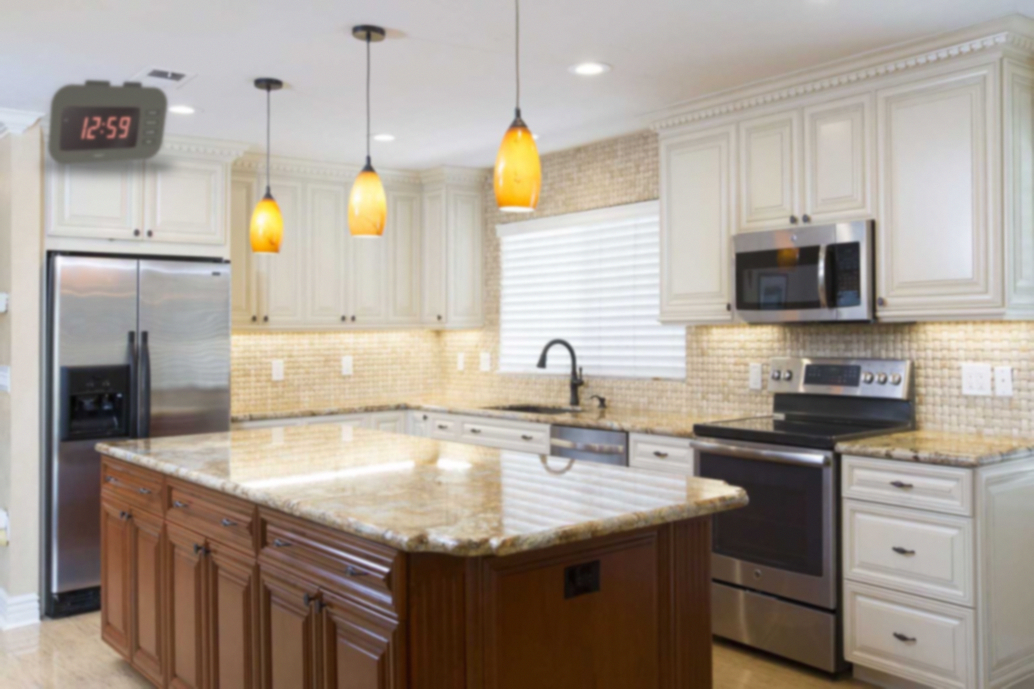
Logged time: 12,59
